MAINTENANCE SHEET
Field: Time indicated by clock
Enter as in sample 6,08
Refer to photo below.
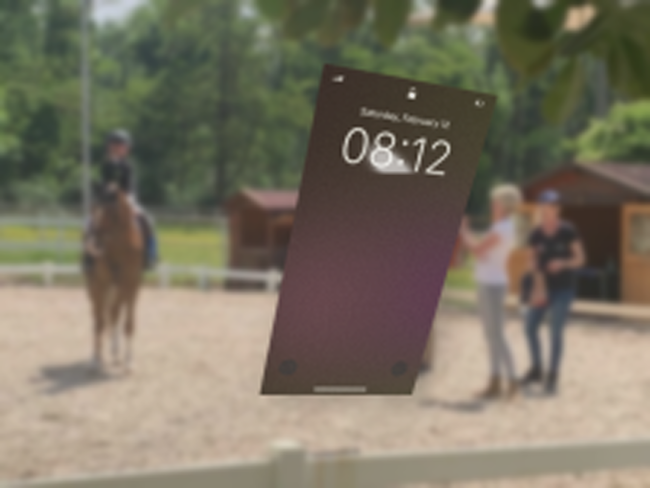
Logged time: 8,12
